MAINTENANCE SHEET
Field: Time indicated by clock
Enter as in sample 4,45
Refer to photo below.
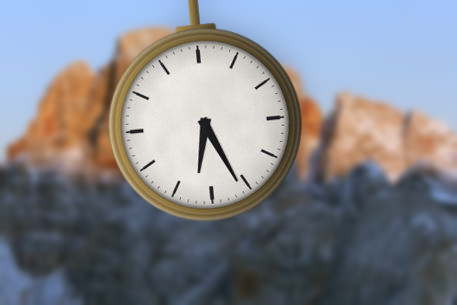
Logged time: 6,26
